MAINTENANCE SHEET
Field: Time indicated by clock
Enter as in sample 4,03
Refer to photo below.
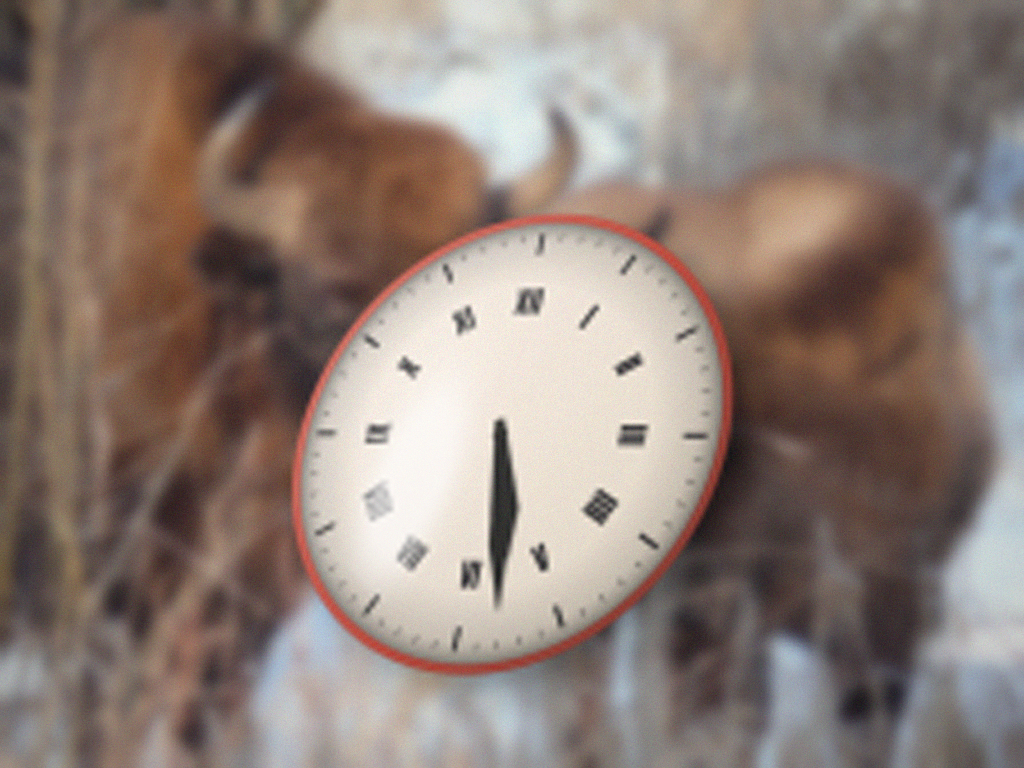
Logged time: 5,28
